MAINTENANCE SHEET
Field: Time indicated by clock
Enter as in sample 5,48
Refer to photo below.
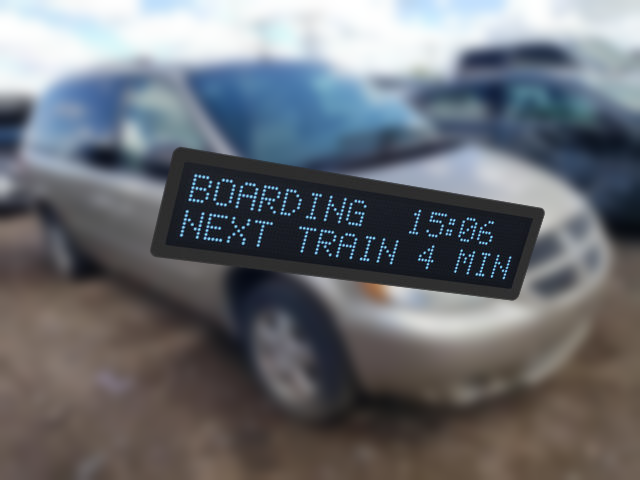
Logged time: 15,06
